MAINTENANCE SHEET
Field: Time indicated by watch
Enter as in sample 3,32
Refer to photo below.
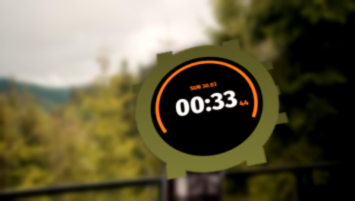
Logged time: 0,33
